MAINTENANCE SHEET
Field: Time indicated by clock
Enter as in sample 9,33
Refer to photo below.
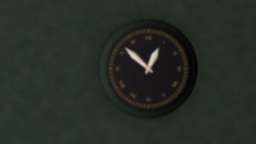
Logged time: 12,52
